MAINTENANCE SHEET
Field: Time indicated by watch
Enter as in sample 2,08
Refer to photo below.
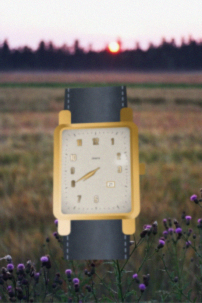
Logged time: 7,40
